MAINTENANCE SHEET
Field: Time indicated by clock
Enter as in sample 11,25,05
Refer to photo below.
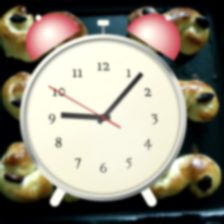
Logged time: 9,06,50
